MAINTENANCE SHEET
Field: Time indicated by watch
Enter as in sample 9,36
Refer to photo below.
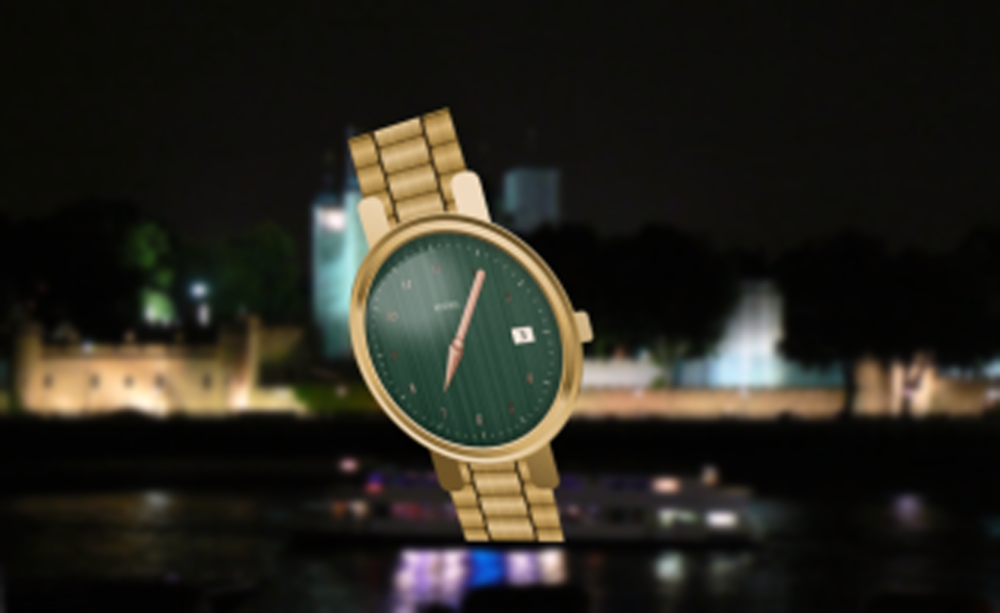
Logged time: 7,06
